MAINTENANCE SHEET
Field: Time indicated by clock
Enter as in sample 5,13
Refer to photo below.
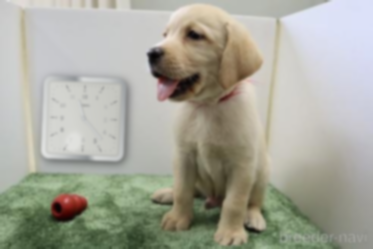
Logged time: 11,23
